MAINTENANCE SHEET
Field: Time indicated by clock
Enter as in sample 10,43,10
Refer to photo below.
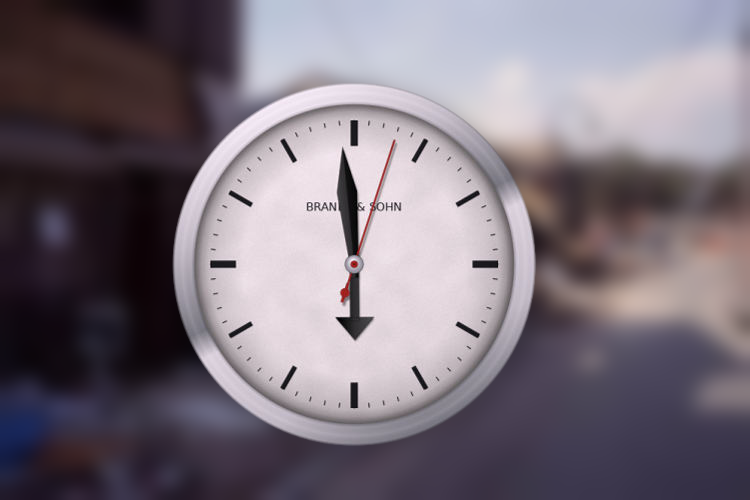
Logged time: 5,59,03
